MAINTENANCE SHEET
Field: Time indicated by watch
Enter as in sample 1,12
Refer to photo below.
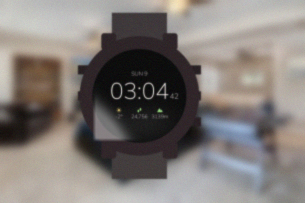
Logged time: 3,04
